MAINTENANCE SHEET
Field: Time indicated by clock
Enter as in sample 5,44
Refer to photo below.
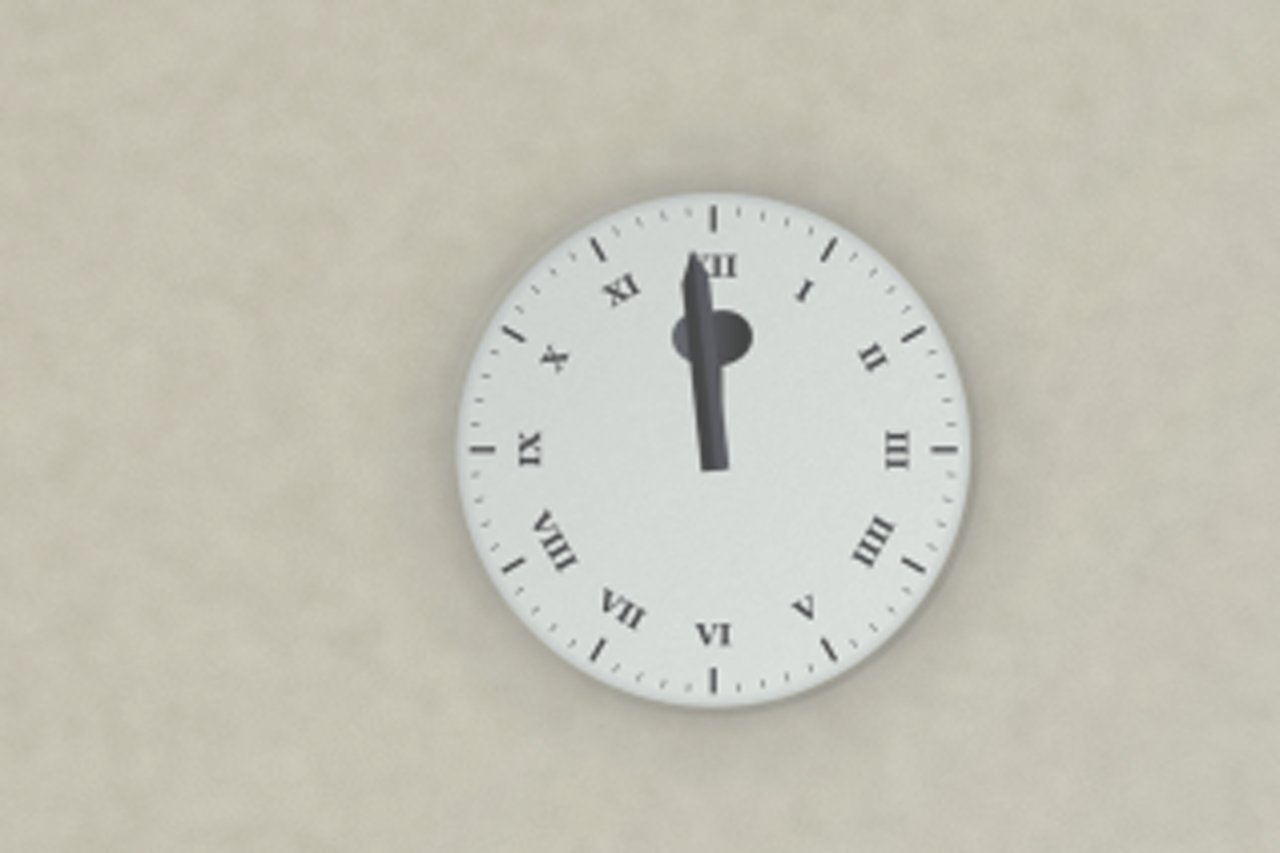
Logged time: 11,59
